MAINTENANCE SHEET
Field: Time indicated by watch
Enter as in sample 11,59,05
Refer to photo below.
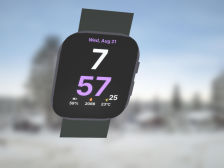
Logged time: 7,57,25
